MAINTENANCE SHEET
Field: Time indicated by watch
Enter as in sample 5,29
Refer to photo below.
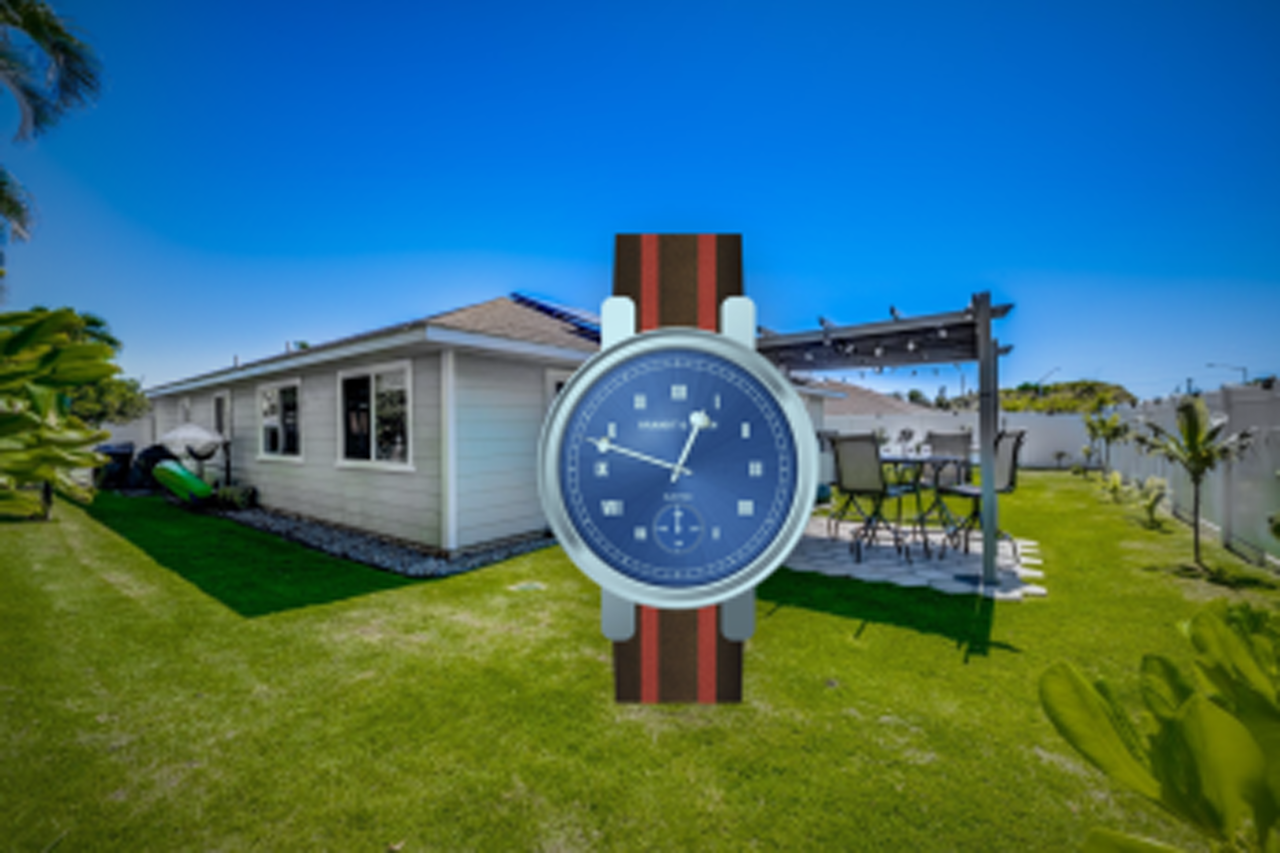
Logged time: 12,48
